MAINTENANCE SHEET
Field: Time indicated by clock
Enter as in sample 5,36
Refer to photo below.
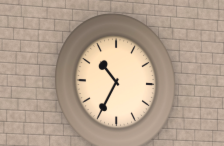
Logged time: 10,35
